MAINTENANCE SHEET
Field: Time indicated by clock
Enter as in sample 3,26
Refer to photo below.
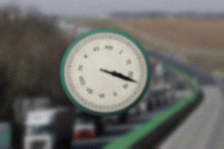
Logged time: 3,17
